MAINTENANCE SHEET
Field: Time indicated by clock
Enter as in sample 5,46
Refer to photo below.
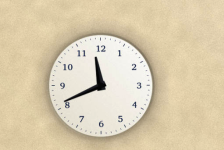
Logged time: 11,41
